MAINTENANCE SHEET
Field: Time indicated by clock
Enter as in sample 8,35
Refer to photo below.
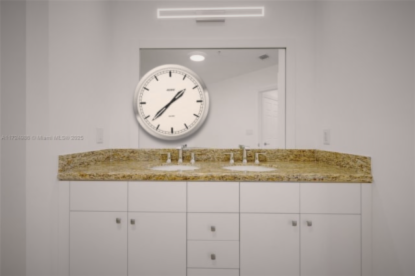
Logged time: 1,38
